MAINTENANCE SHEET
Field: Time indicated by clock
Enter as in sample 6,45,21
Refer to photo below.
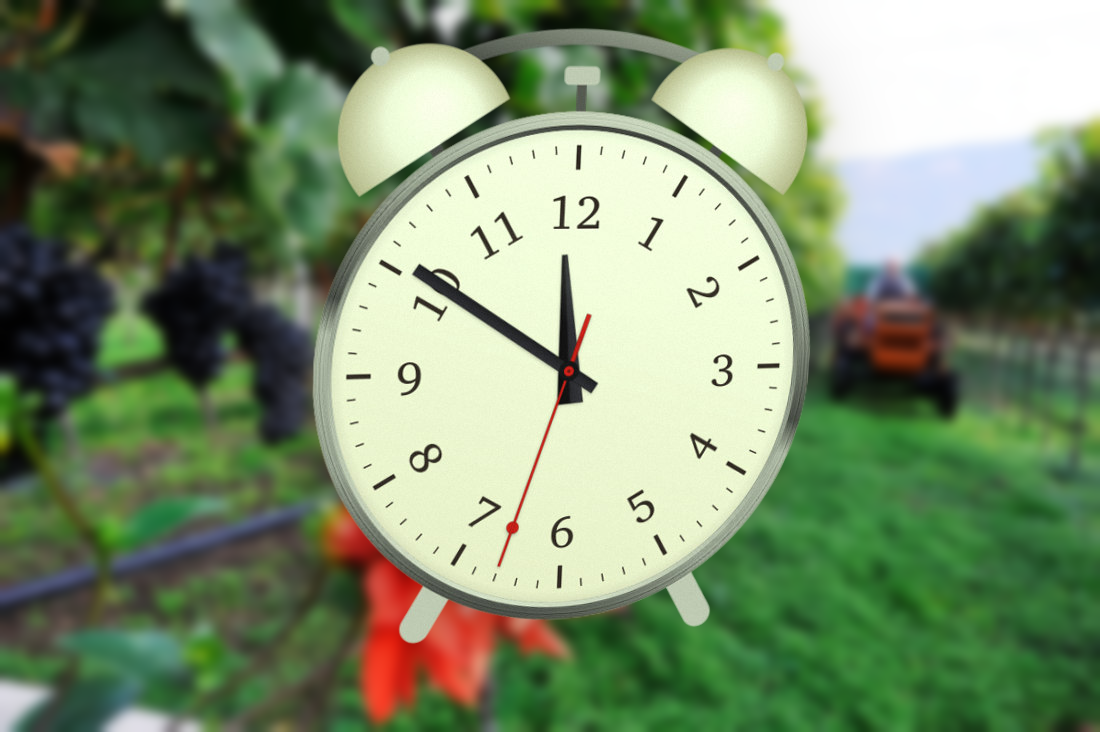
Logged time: 11,50,33
